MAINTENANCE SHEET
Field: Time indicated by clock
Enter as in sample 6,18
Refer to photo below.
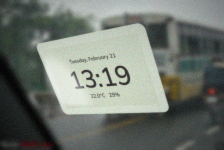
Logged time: 13,19
